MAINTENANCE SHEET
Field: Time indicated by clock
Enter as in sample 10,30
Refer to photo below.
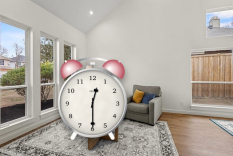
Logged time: 12,30
